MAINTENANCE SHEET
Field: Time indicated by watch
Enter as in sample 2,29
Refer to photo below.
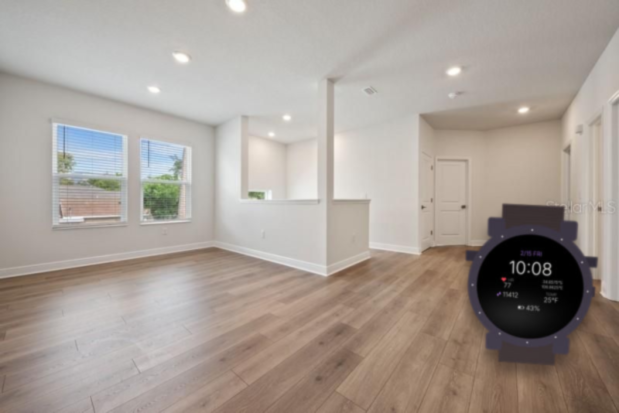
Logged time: 10,08
